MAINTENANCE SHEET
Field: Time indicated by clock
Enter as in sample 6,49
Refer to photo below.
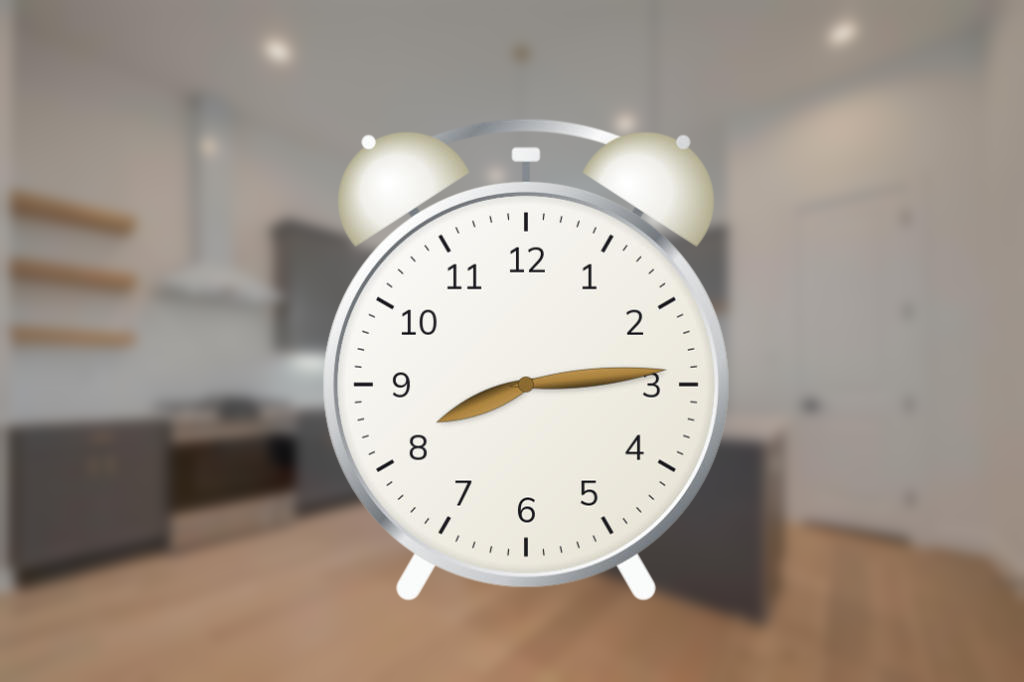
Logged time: 8,14
